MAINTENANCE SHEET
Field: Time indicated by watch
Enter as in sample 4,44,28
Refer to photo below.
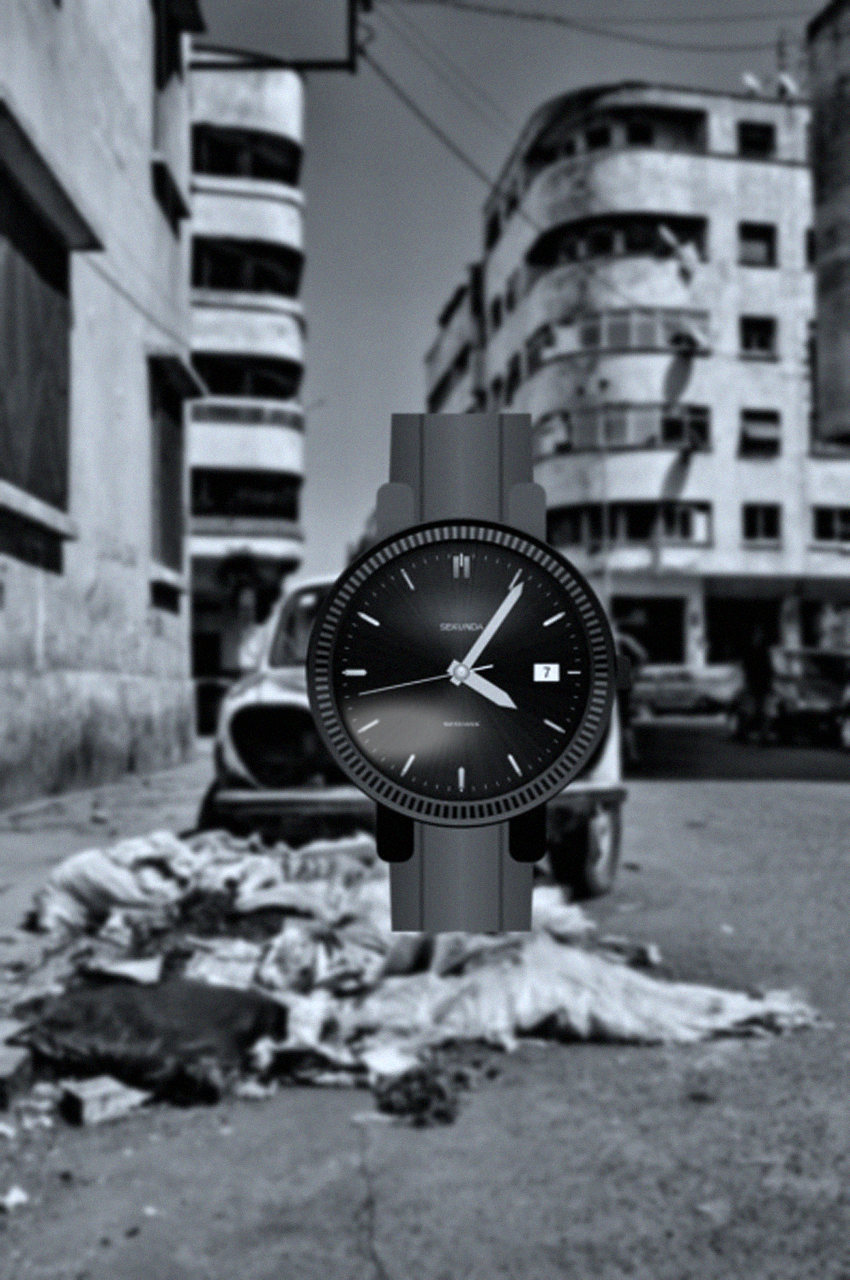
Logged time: 4,05,43
